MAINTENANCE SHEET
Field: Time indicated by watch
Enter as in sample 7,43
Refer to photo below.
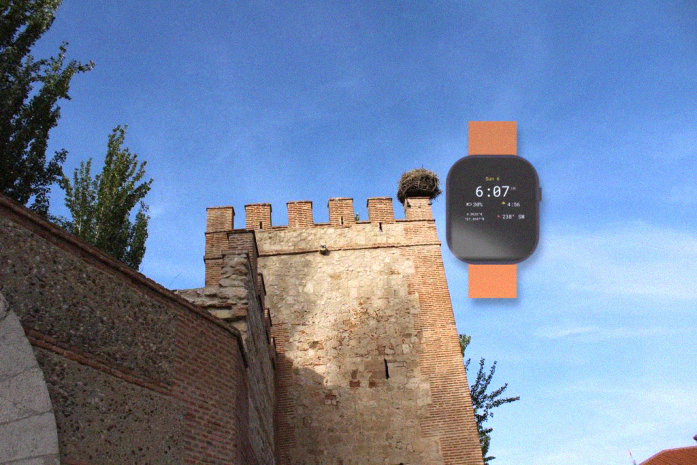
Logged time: 6,07
